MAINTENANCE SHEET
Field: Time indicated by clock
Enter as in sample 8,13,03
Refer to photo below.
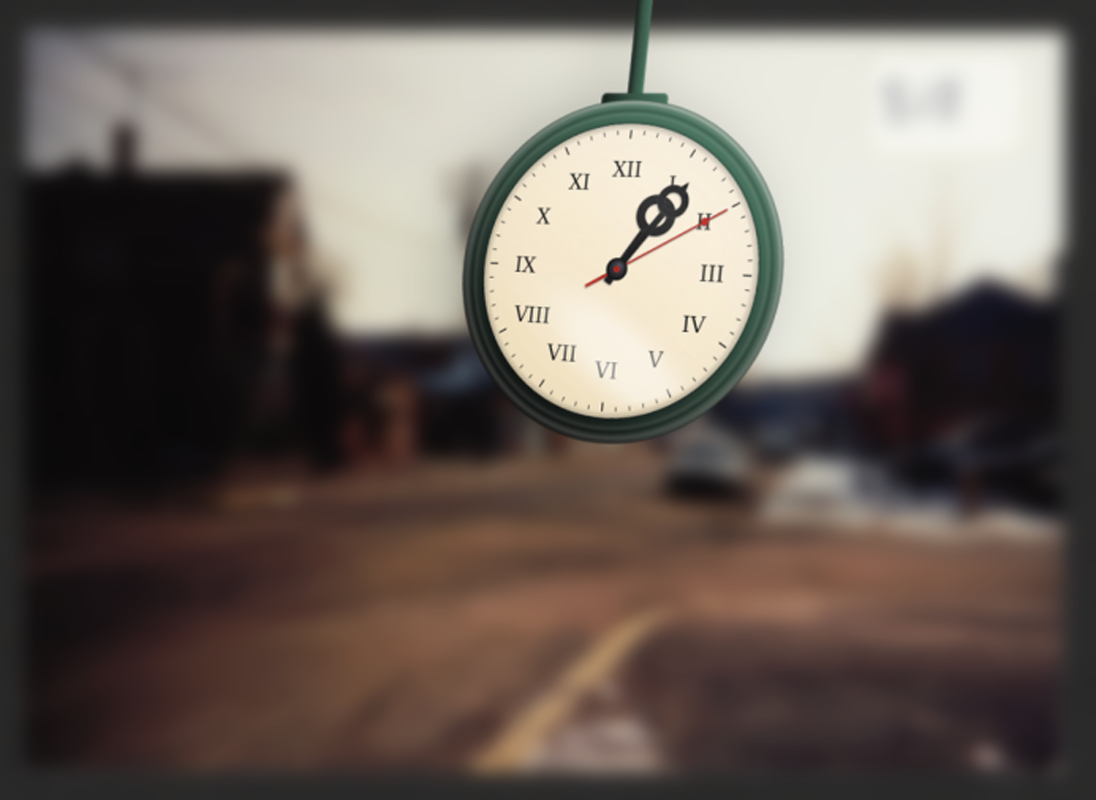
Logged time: 1,06,10
